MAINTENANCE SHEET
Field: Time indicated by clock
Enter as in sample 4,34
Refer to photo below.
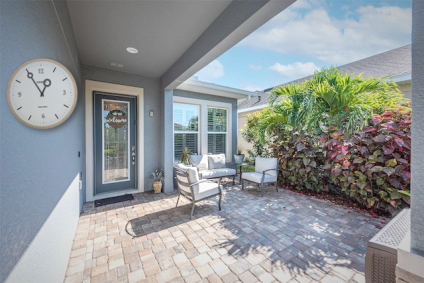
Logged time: 12,55
